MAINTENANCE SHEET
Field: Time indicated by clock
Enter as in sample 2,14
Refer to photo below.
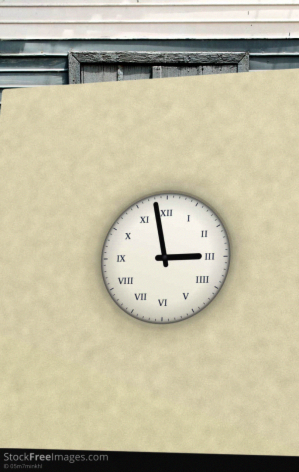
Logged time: 2,58
